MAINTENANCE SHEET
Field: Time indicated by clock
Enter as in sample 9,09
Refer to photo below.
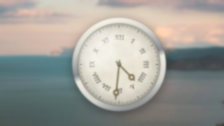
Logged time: 4,31
